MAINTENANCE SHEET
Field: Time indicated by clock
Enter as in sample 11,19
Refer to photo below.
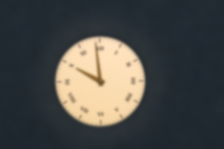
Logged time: 9,59
